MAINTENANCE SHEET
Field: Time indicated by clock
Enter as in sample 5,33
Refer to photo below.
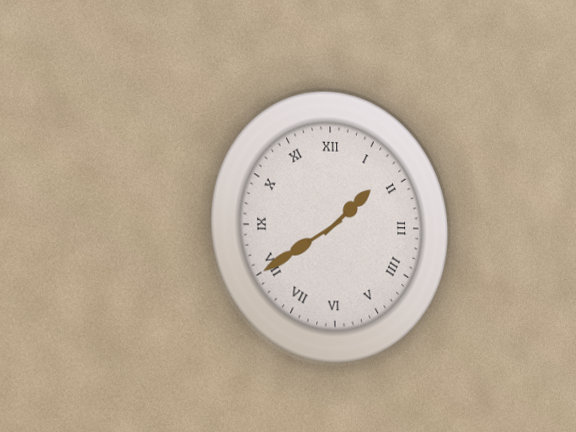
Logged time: 1,40
